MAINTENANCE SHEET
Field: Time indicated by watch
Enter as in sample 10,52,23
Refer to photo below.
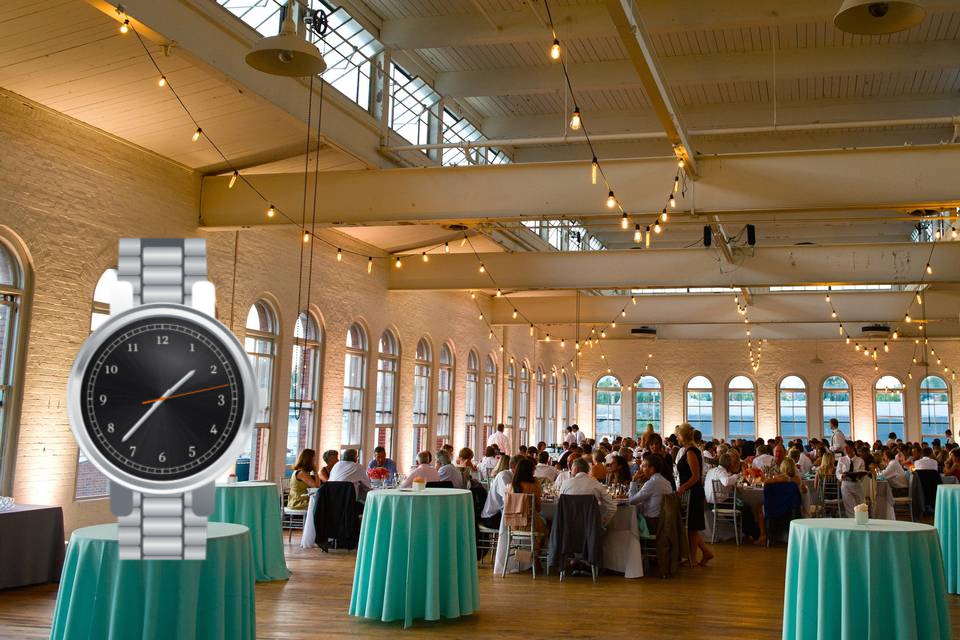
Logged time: 1,37,13
